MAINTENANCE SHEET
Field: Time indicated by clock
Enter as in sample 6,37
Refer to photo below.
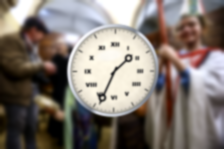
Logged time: 1,34
